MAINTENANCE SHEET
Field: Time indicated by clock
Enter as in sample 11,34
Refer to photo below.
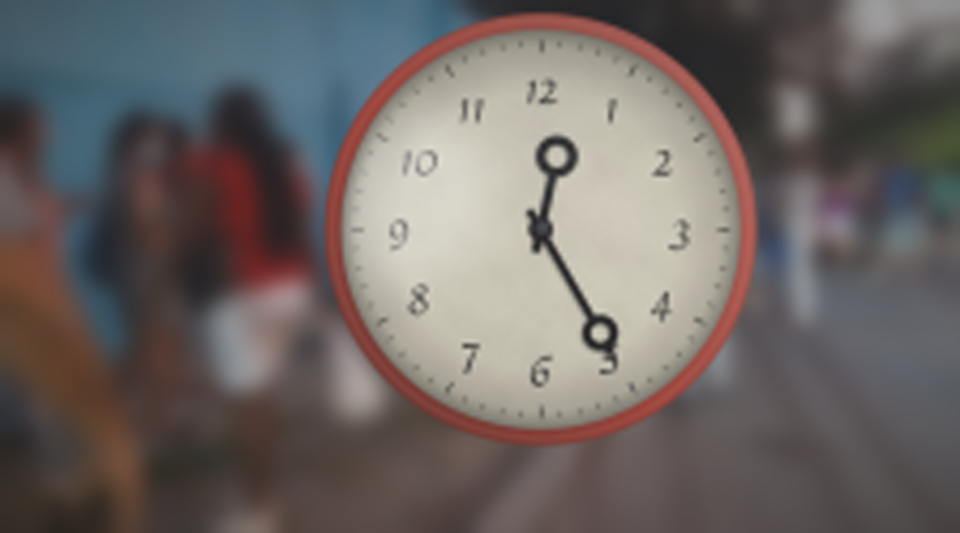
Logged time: 12,25
